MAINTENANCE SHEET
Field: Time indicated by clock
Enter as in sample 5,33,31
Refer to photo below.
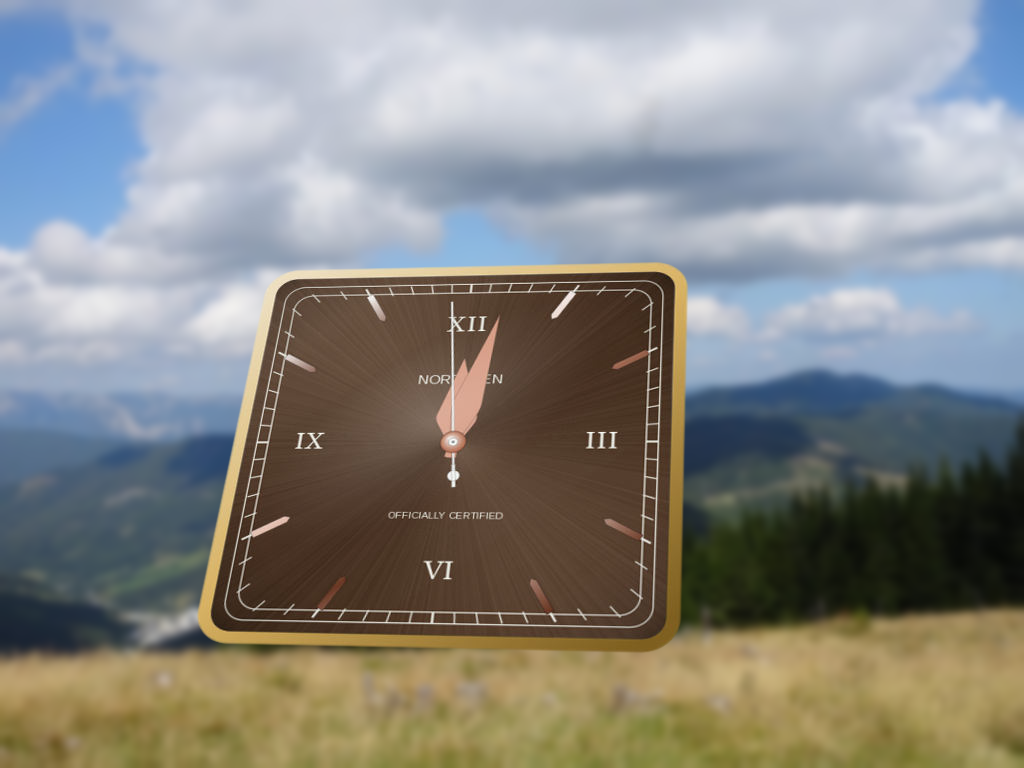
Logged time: 12,01,59
